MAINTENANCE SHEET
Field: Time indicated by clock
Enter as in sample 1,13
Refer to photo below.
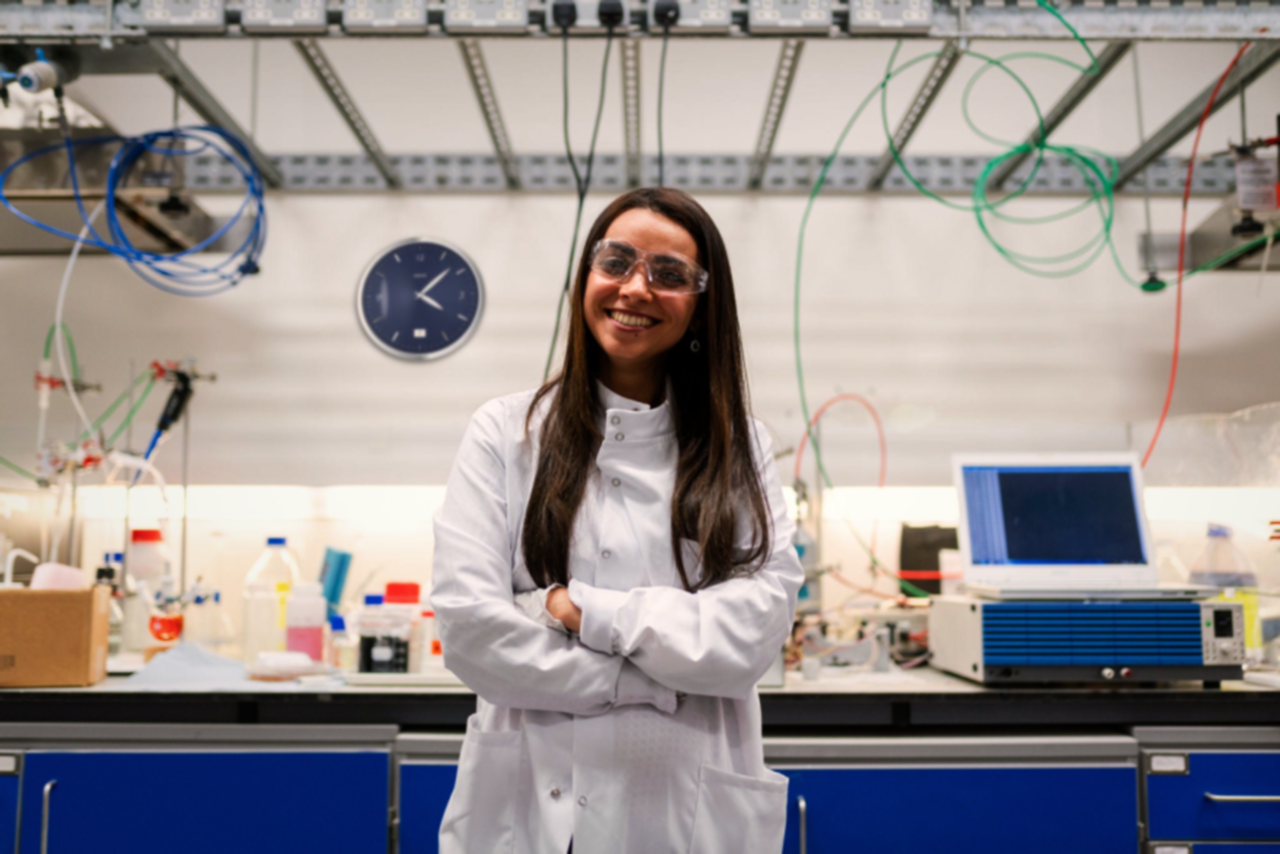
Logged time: 4,08
